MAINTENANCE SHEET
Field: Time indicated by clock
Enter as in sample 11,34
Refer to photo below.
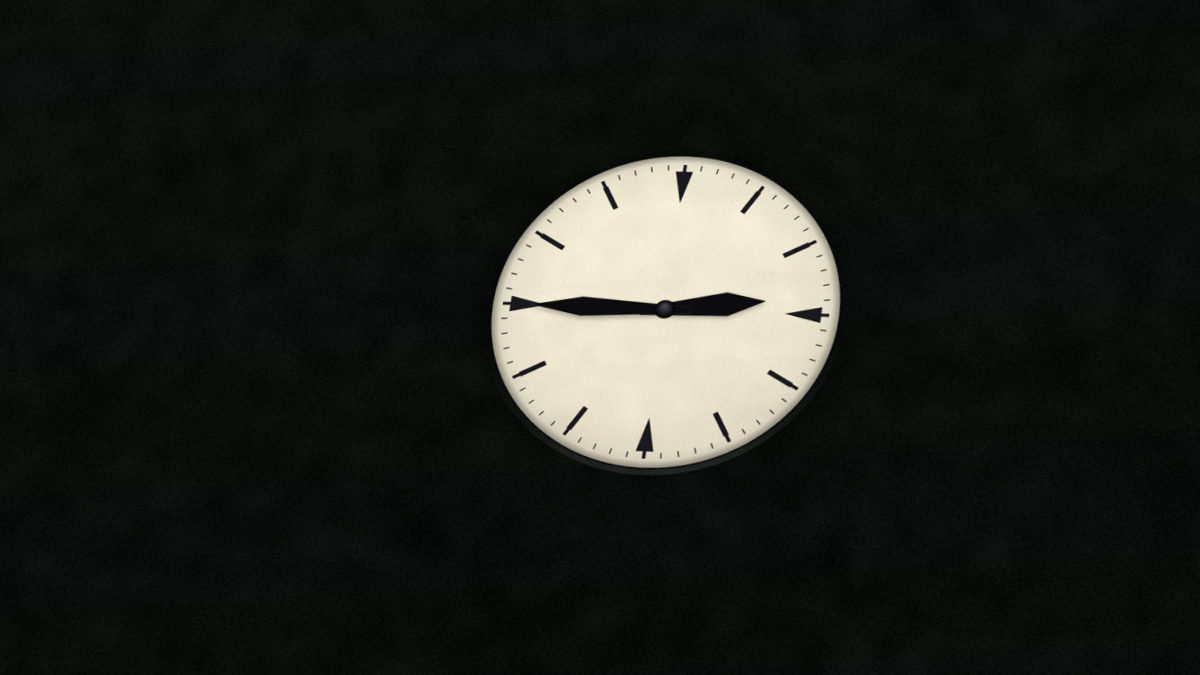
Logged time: 2,45
